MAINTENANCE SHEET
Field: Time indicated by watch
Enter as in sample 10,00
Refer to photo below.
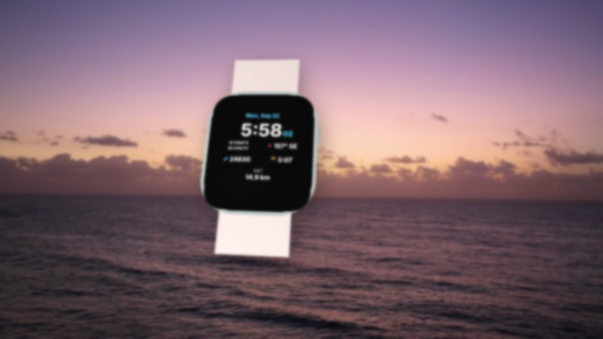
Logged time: 5,58
